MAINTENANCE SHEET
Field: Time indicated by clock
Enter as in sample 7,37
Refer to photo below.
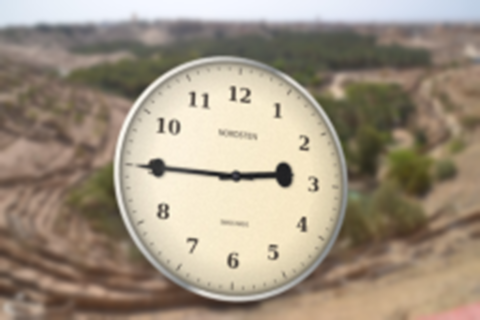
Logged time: 2,45
